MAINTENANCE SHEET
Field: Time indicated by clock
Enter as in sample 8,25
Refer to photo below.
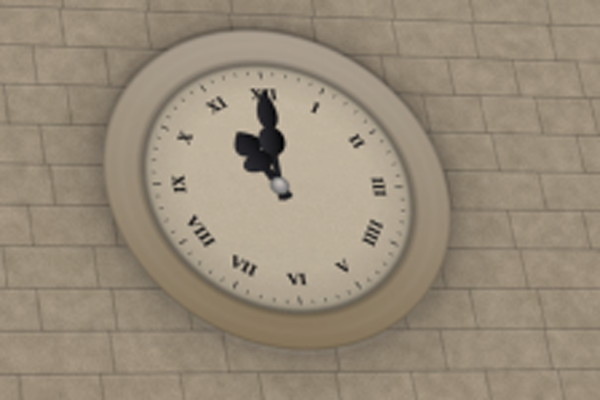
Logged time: 11,00
